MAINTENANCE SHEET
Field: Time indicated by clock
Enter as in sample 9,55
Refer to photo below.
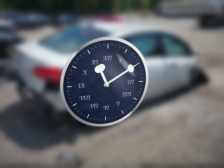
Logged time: 11,10
